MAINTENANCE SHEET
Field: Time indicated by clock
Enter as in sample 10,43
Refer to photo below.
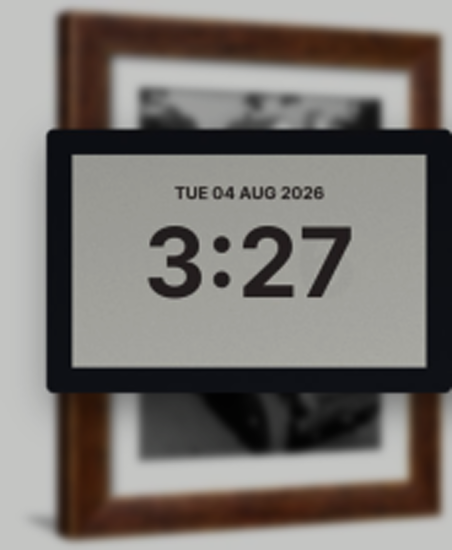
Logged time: 3,27
